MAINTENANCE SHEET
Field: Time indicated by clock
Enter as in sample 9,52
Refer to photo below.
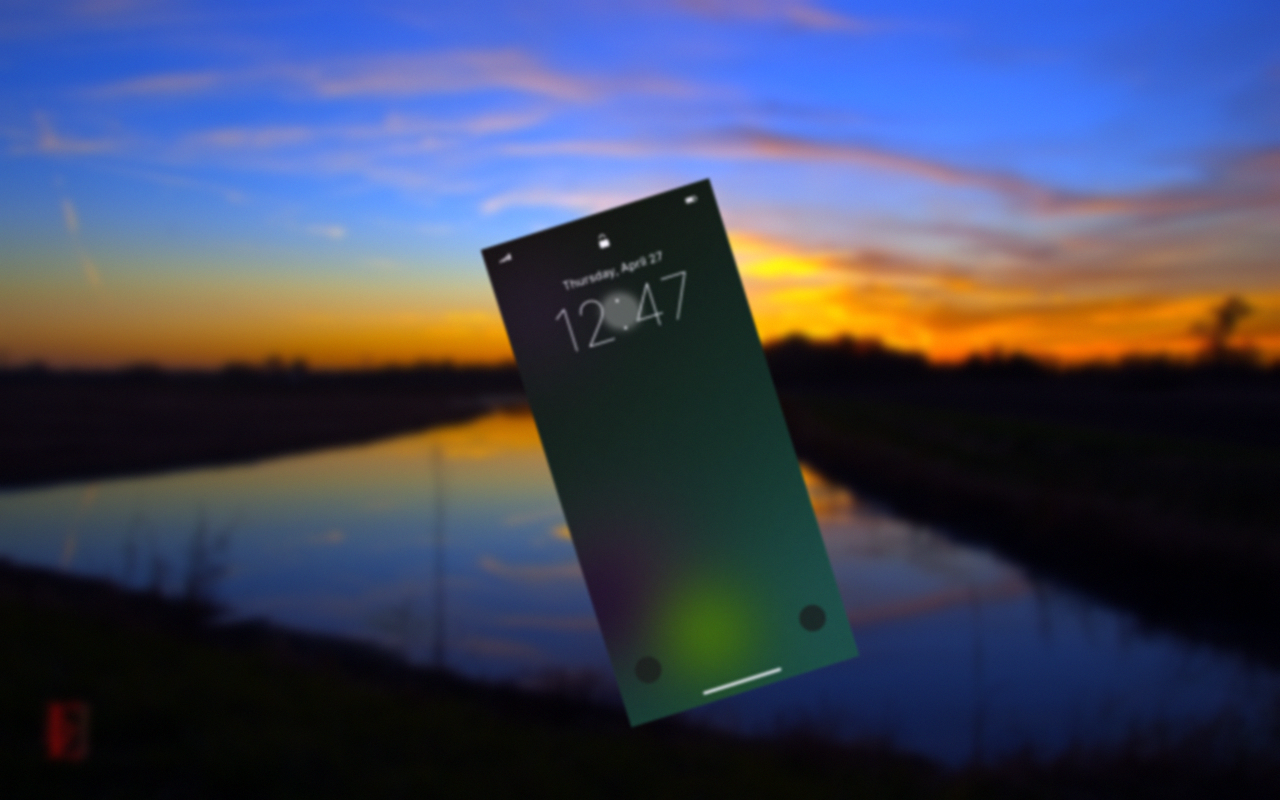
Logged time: 12,47
